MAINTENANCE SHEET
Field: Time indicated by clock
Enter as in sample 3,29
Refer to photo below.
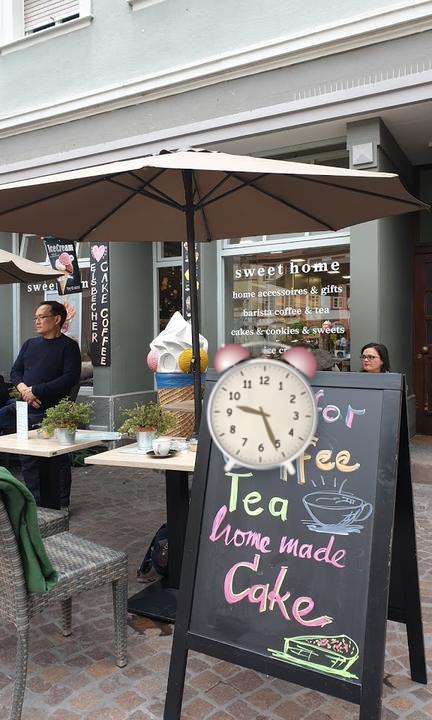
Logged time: 9,26
